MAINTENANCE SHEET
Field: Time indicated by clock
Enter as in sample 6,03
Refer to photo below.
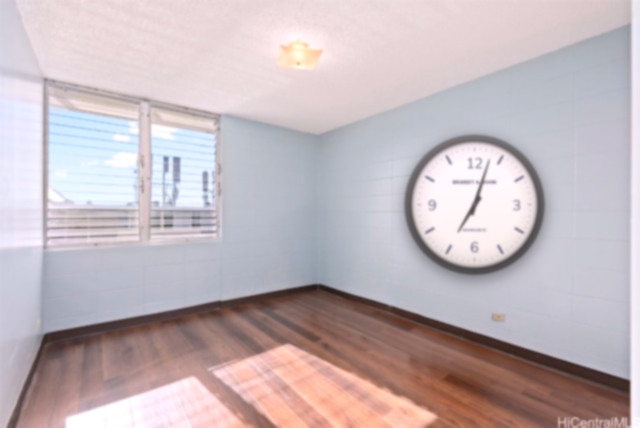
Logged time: 7,03
